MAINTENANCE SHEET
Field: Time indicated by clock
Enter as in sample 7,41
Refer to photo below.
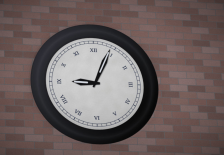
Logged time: 9,04
